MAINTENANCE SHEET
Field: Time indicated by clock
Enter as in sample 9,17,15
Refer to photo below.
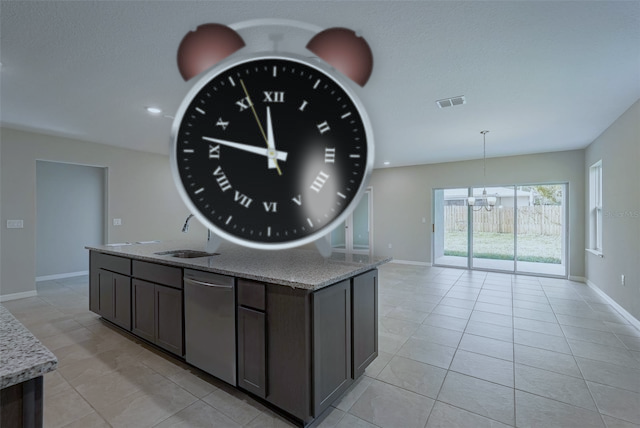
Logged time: 11,46,56
